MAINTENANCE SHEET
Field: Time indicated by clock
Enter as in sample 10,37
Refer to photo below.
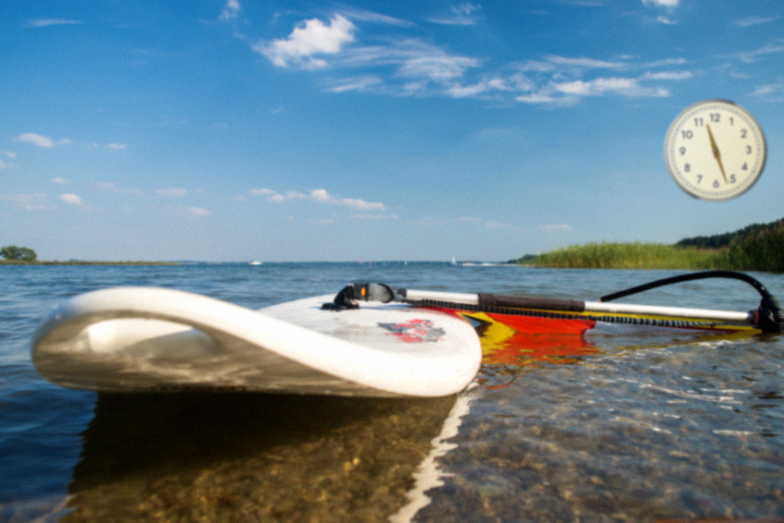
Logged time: 11,27
